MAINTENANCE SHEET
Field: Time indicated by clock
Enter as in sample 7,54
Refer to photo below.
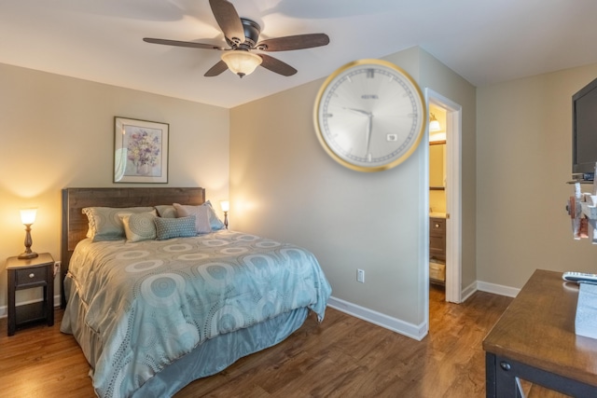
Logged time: 9,31
